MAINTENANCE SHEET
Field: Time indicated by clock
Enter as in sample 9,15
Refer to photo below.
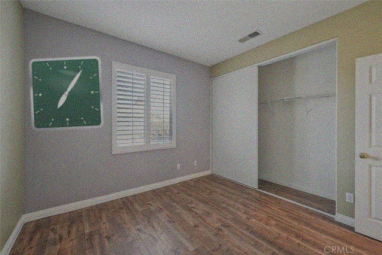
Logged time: 7,06
